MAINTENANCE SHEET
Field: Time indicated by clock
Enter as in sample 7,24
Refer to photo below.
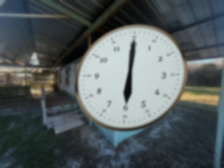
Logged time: 6,00
